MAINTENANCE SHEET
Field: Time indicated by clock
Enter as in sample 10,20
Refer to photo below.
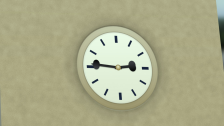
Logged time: 2,46
